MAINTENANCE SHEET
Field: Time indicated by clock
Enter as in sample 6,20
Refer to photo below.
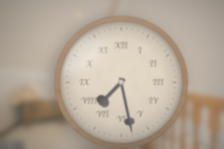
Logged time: 7,28
